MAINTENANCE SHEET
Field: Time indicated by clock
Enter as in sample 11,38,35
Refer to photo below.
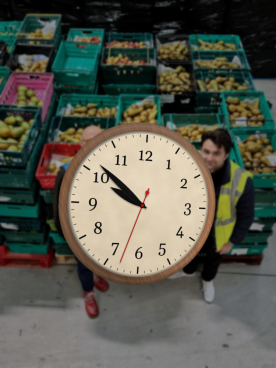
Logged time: 9,51,33
